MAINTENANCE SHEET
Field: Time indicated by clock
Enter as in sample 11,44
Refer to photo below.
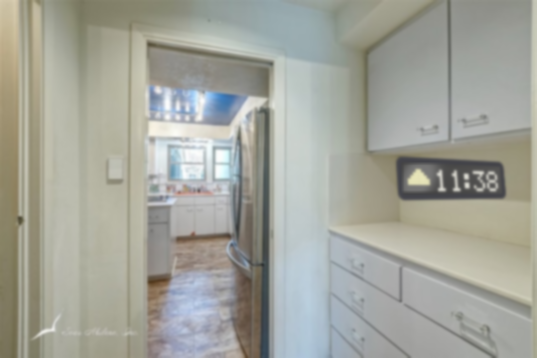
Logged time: 11,38
